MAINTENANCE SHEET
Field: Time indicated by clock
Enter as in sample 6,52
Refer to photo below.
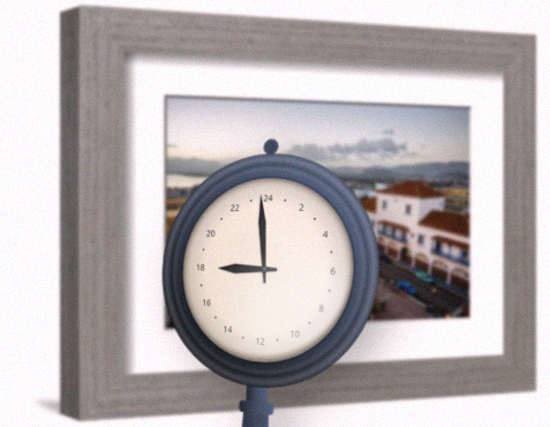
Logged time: 17,59
